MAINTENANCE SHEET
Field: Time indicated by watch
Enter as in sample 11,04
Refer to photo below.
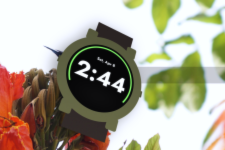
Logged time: 2,44
